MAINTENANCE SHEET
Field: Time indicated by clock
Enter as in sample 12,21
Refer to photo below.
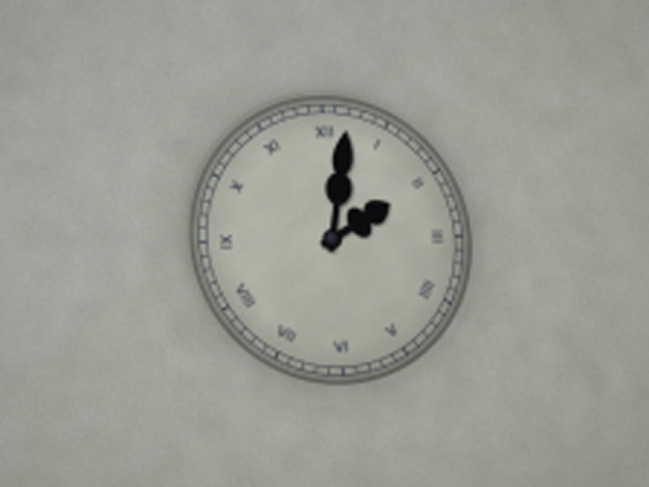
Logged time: 2,02
